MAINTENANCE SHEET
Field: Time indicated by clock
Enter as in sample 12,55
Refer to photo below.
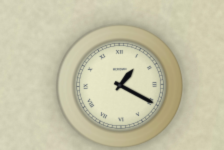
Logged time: 1,20
